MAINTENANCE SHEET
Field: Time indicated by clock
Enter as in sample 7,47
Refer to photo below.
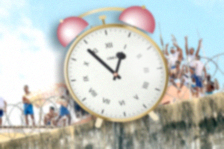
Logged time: 12,54
